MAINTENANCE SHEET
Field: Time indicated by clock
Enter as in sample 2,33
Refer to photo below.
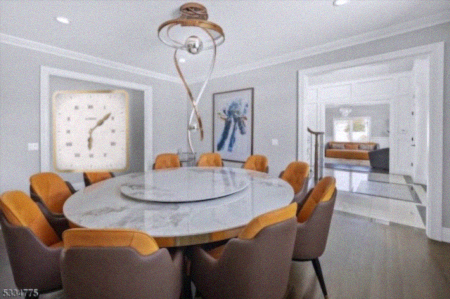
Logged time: 6,08
